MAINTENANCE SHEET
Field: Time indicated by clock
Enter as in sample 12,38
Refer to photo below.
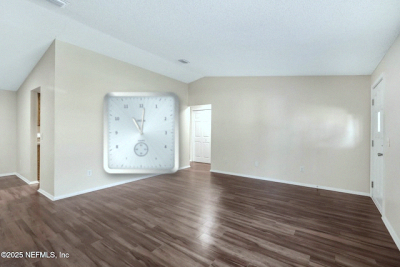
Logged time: 11,01
